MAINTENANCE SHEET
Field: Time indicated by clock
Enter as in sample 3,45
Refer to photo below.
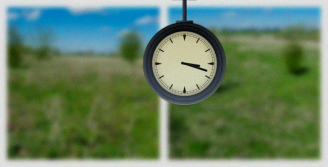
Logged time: 3,18
